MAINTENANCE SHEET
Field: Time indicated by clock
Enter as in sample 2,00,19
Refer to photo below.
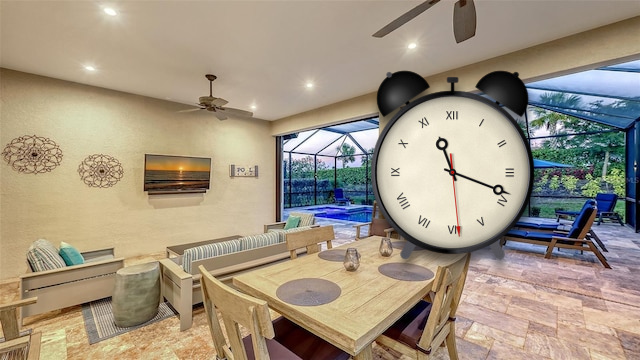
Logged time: 11,18,29
